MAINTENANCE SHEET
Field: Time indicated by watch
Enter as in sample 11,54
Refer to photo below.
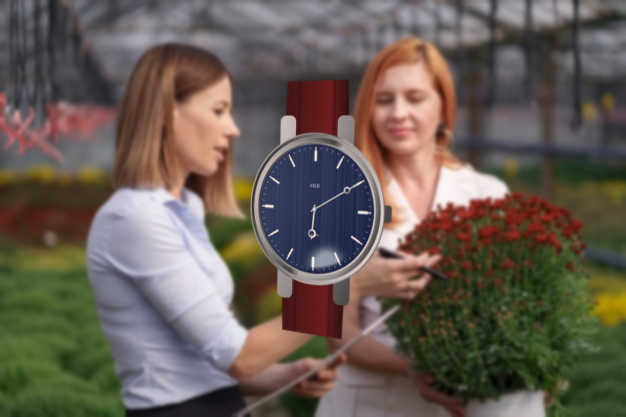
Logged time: 6,10
